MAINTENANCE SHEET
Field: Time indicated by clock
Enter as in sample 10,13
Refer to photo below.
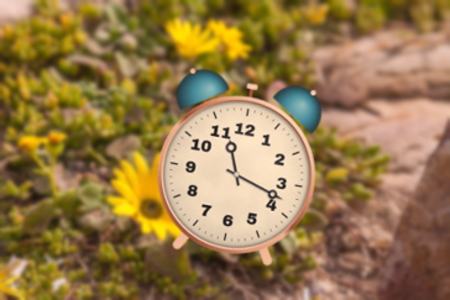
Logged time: 11,18
